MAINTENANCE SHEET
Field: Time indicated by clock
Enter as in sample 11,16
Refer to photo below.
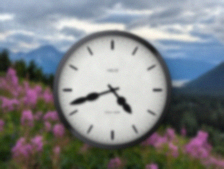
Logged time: 4,42
